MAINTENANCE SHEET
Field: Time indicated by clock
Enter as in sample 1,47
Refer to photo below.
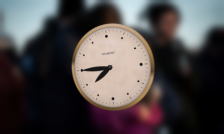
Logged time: 7,45
